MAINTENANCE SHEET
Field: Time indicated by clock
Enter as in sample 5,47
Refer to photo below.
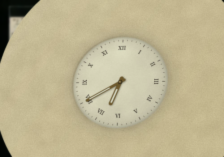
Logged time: 6,40
